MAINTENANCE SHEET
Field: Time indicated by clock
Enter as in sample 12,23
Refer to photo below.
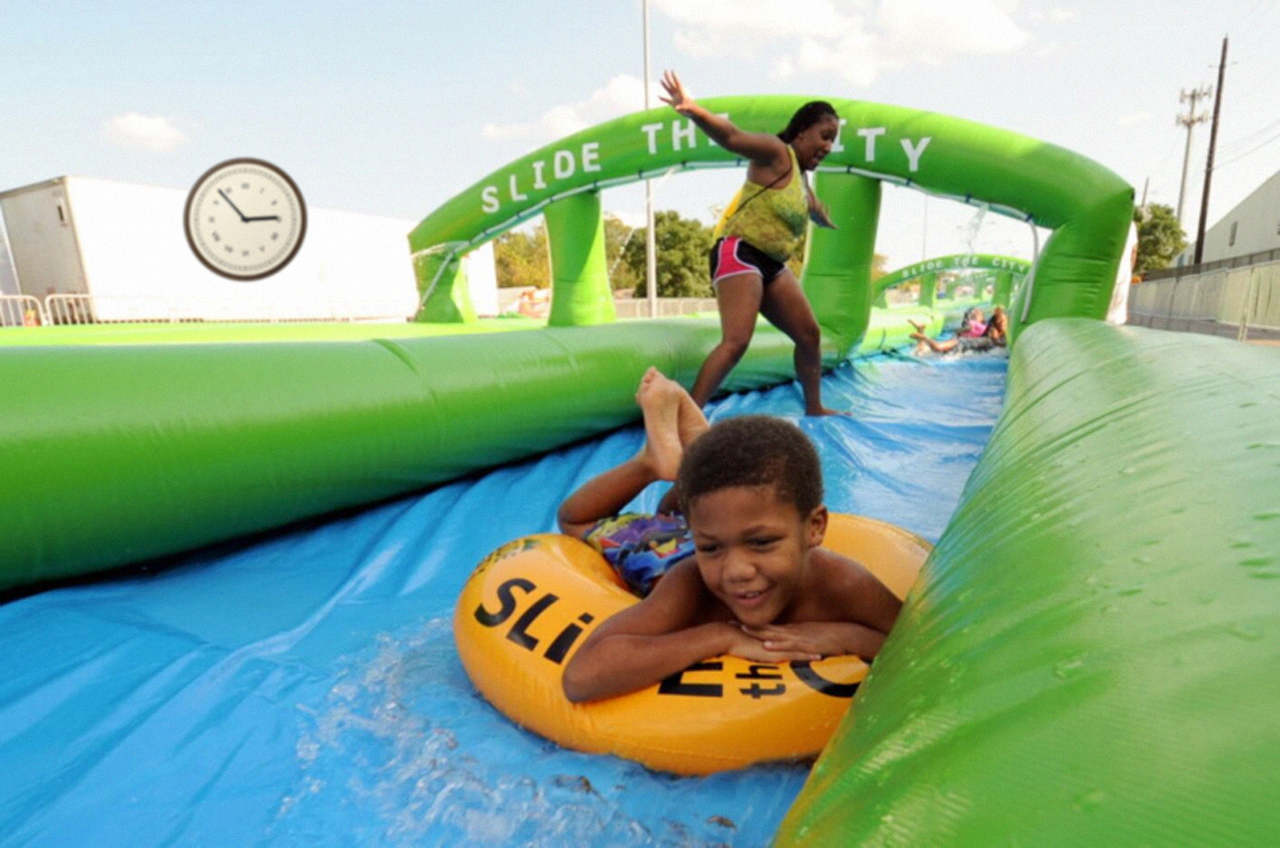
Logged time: 2,53
